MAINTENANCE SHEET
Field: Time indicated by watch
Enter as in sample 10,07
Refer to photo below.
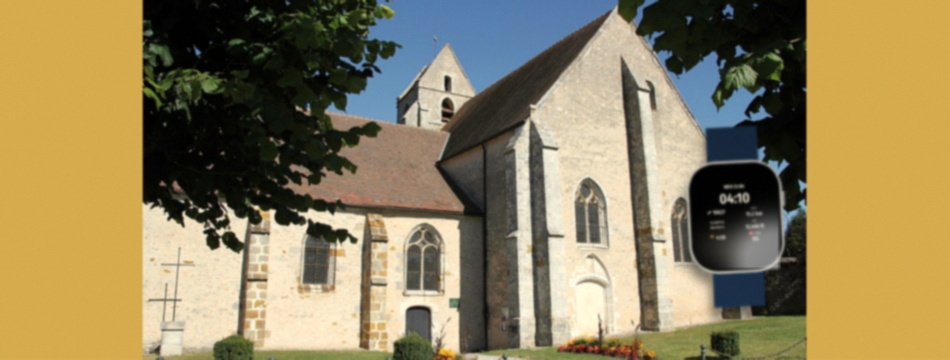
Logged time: 4,10
